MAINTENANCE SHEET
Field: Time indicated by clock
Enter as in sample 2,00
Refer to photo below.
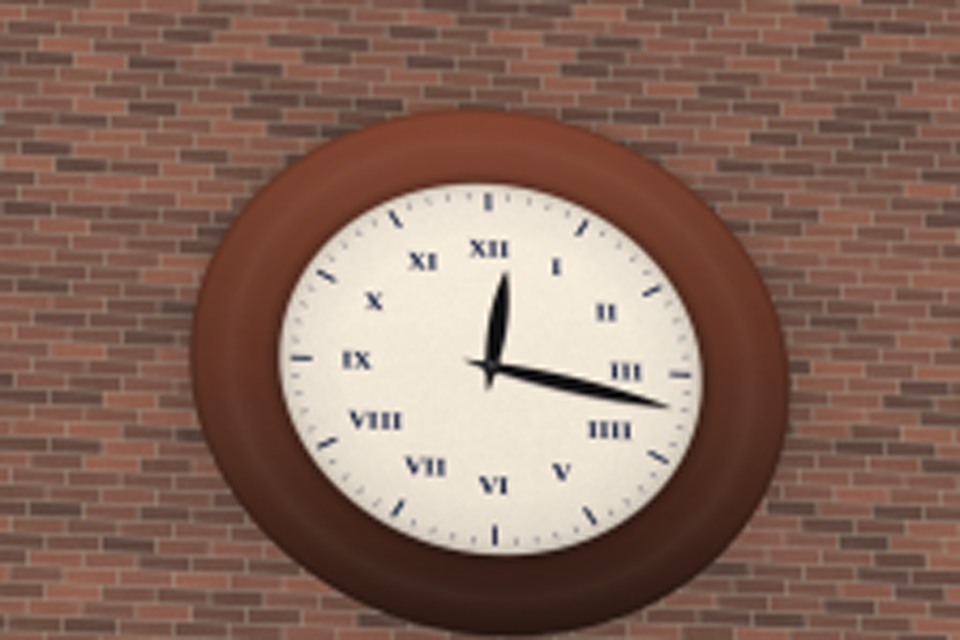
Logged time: 12,17
